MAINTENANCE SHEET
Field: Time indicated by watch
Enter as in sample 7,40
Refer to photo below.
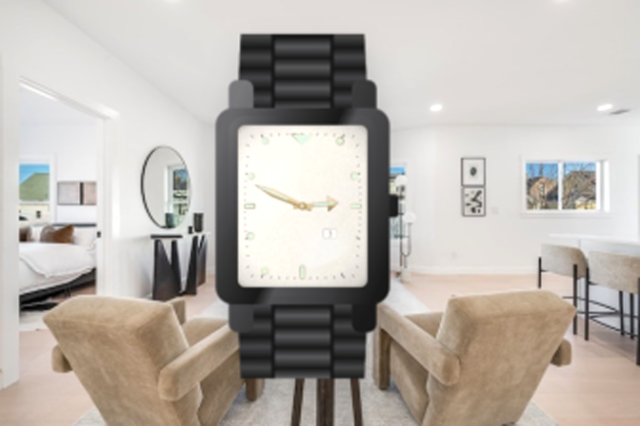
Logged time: 2,49
